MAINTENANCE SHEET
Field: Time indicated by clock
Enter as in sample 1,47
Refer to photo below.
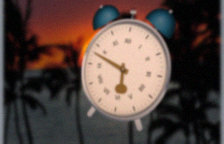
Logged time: 5,48
